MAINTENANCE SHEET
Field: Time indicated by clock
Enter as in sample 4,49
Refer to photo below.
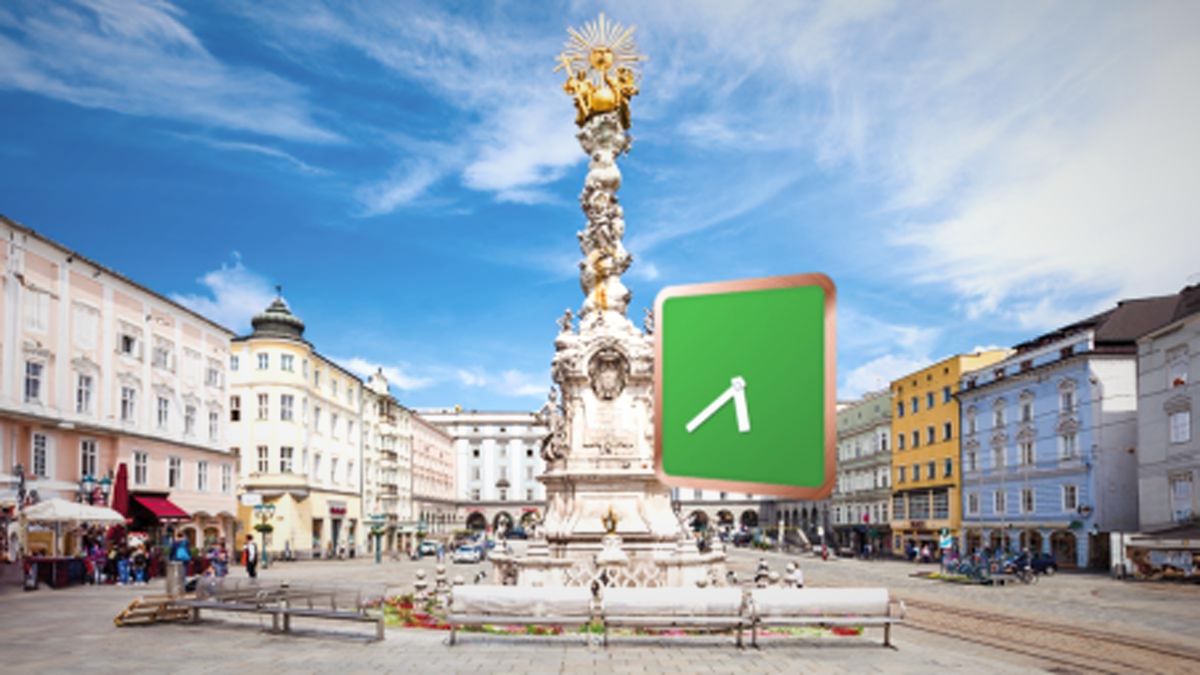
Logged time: 5,39
